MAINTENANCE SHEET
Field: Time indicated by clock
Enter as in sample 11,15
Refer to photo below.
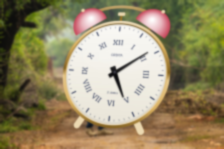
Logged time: 5,09
